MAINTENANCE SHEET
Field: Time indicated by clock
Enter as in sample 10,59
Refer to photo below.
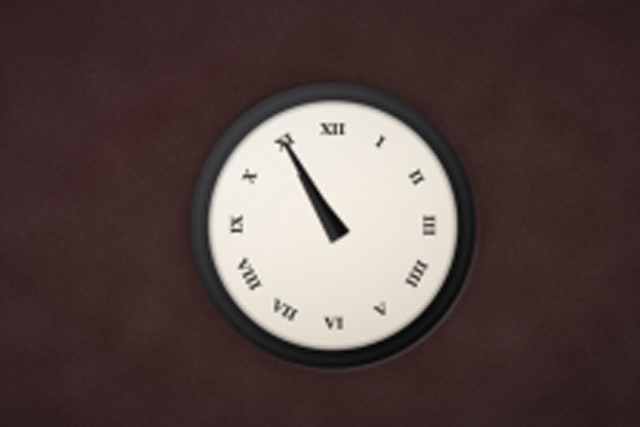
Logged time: 10,55
